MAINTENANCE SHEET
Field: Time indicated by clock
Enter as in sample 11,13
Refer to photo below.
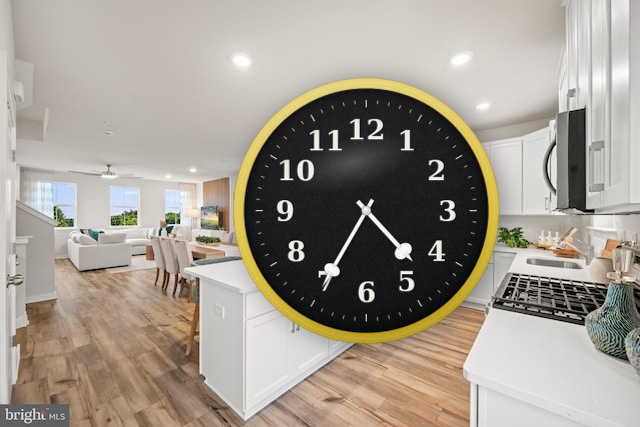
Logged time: 4,35
